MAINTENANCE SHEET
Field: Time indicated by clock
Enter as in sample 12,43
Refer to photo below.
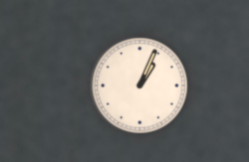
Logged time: 1,04
